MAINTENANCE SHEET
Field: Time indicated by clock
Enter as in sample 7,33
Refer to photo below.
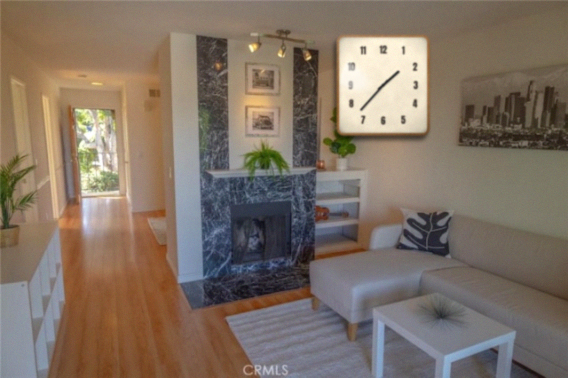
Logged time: 1,37
